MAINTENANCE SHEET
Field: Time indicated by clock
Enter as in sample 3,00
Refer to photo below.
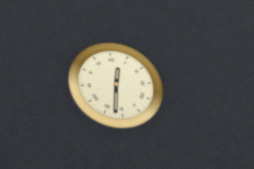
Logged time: 12,32
